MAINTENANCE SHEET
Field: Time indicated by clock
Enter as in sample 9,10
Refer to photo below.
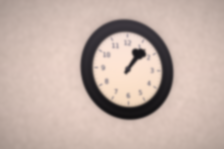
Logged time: 1,07
